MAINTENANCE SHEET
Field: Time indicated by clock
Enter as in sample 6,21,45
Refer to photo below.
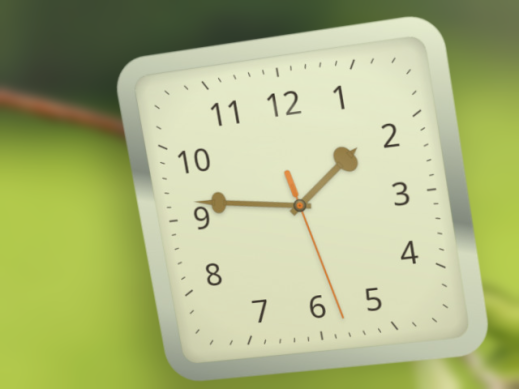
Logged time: 1,46,28
